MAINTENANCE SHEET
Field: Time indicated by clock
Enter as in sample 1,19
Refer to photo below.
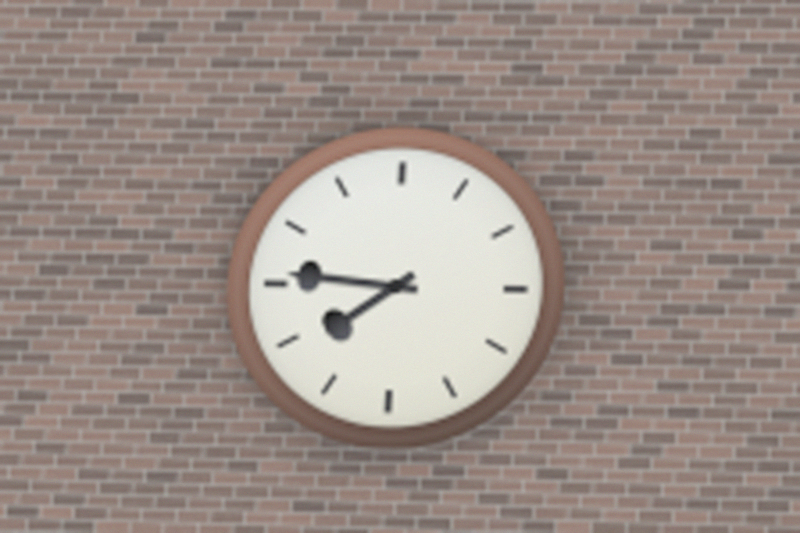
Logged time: 7,46
